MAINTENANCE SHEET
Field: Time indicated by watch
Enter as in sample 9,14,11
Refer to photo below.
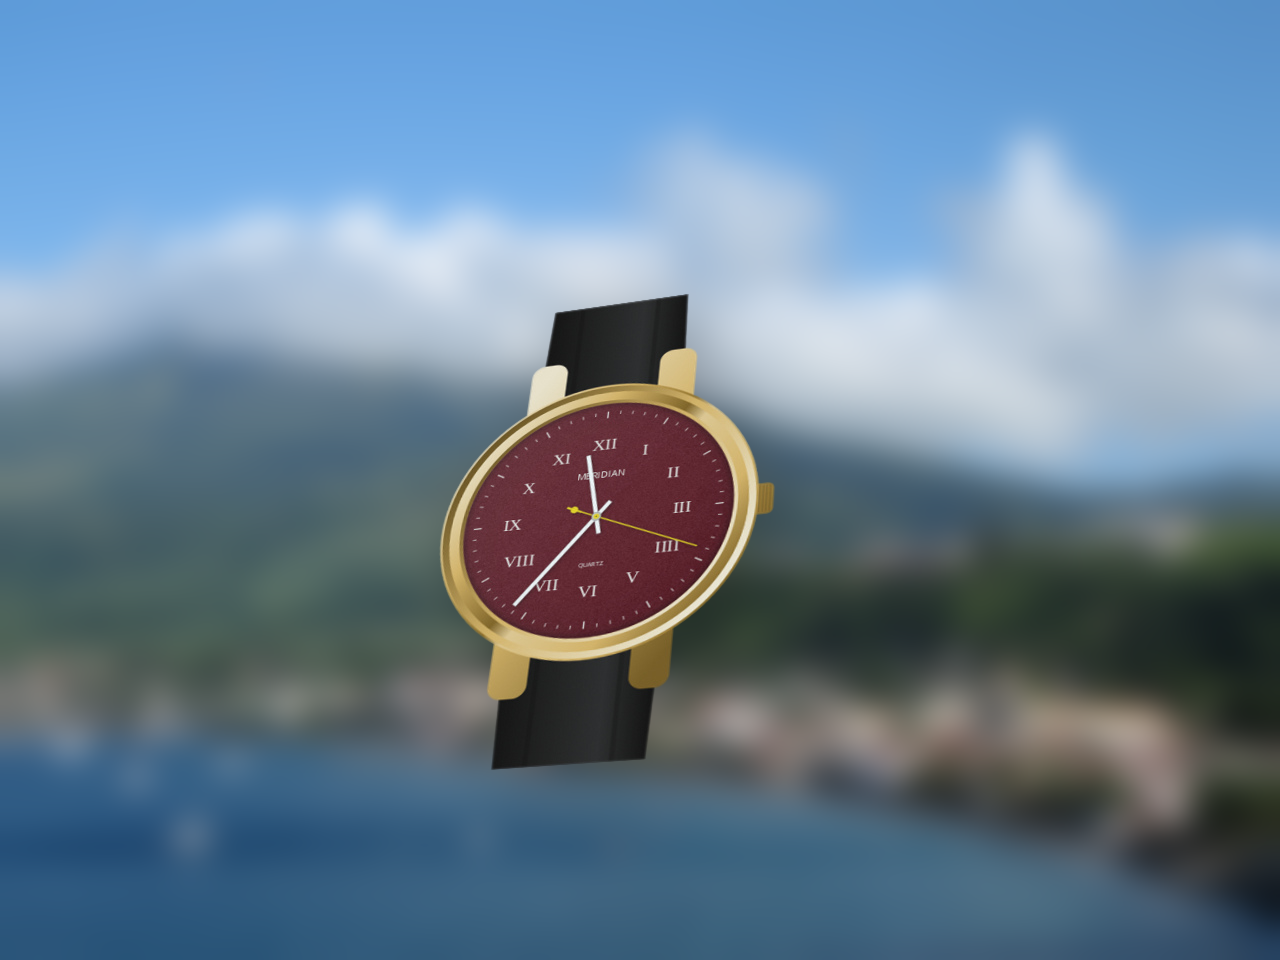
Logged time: 11,36,19
